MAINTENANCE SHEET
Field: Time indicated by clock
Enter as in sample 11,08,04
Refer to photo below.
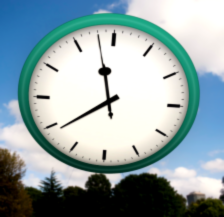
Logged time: 11,38,58
